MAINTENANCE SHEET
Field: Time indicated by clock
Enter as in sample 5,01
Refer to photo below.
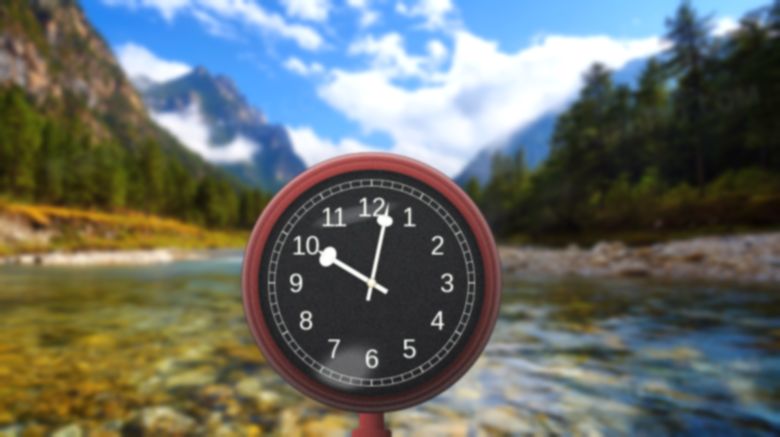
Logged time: 10,02
